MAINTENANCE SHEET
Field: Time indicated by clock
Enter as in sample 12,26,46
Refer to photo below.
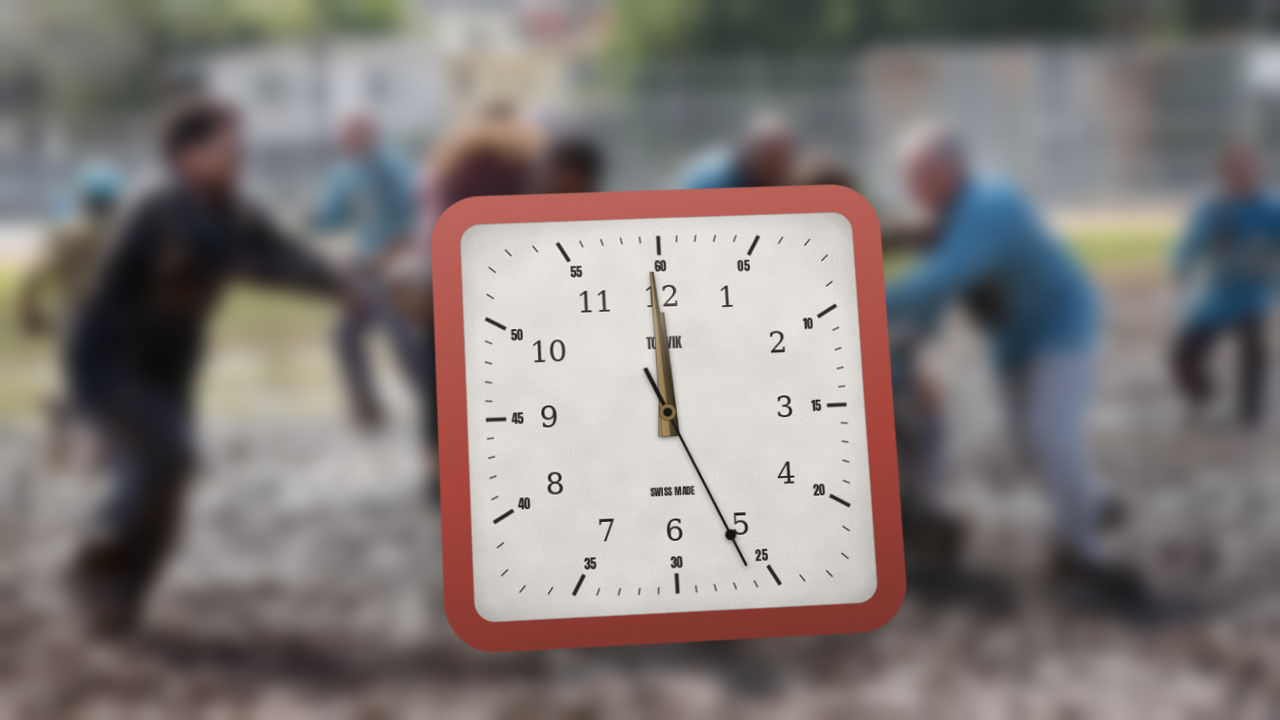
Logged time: 11,59,26
